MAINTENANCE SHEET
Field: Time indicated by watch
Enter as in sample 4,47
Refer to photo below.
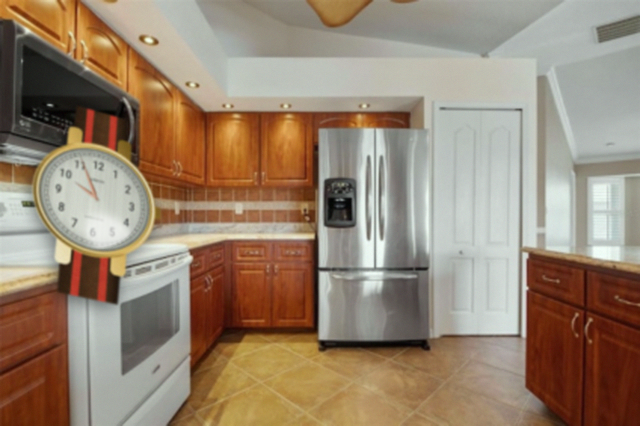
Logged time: 9,56
